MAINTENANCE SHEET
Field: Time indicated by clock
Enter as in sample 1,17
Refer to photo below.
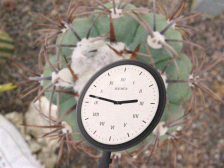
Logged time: 2,47
